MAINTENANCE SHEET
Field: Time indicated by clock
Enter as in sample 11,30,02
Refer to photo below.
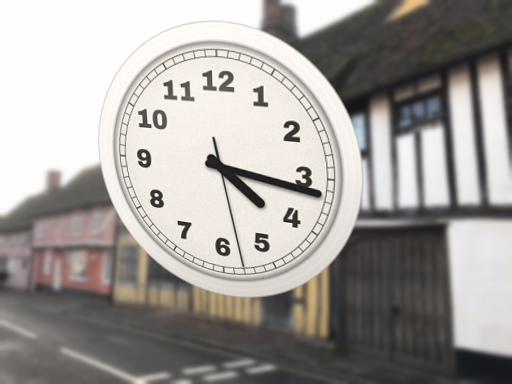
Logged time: 4,16,28
